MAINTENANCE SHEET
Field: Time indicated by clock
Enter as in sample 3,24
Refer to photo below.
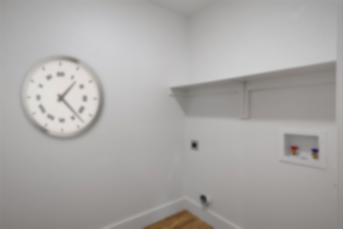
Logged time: 1,23
